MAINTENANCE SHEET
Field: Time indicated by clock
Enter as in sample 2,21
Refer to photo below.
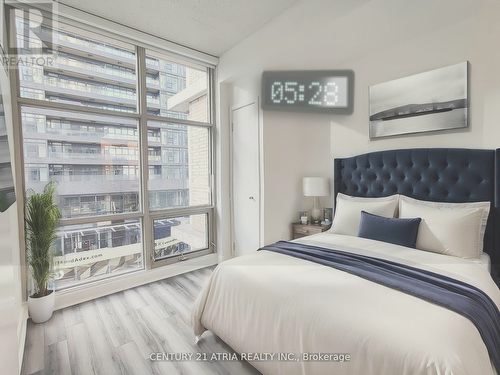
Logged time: 5,28
